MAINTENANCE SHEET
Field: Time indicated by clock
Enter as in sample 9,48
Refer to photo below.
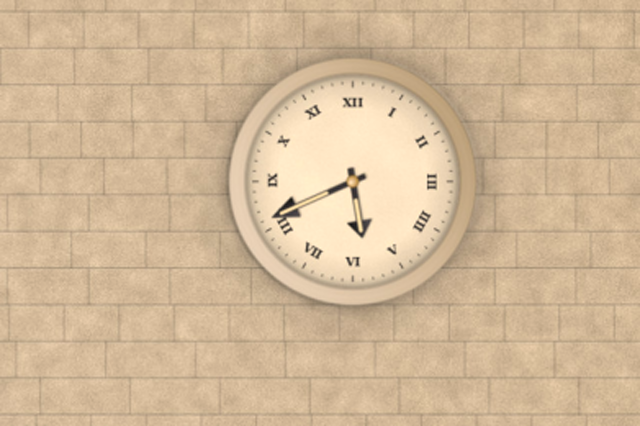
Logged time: 5,41
